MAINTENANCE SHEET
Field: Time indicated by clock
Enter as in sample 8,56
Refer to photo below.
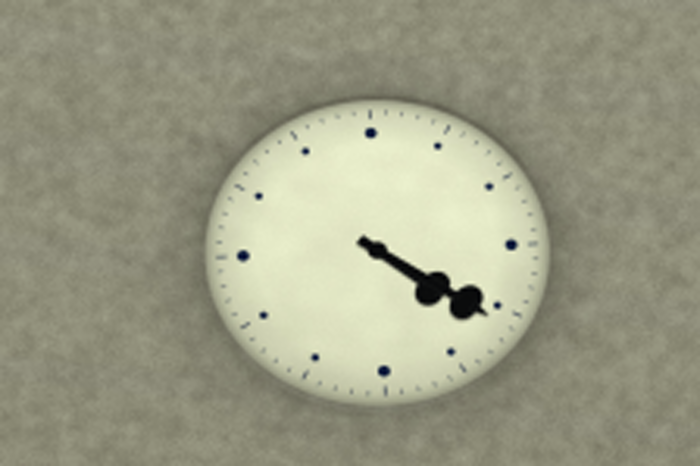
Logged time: 4,21
